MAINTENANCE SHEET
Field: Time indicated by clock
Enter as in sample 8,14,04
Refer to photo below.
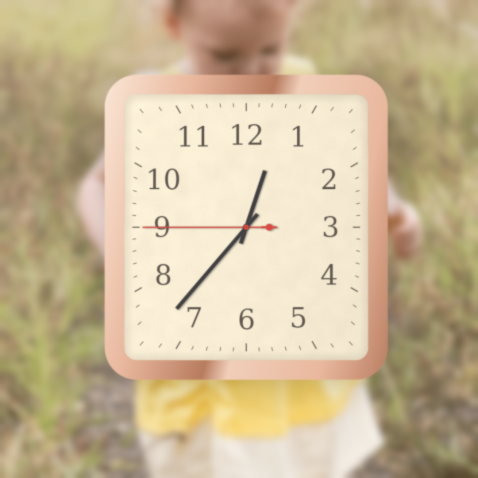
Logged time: 12,36,45
